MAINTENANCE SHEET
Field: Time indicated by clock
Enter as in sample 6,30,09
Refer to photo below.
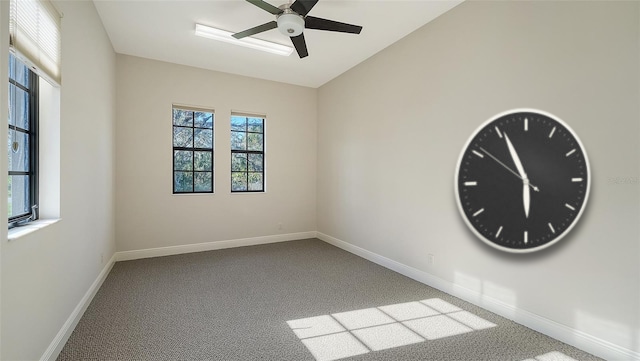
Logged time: 5,55,51
